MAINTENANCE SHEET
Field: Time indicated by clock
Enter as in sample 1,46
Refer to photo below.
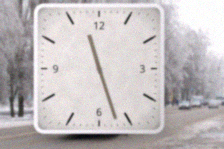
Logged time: 11,27
